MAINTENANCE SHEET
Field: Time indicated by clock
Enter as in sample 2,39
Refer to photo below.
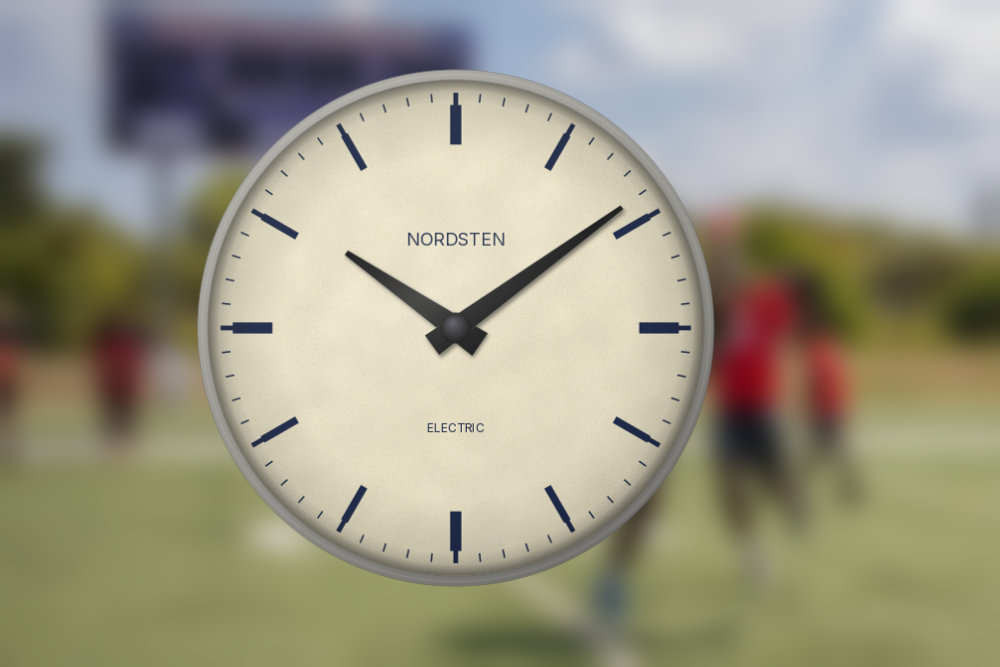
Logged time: 10,09
